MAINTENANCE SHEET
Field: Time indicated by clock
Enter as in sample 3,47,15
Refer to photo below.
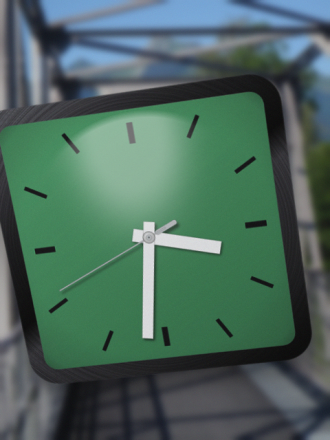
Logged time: 3,31,41
